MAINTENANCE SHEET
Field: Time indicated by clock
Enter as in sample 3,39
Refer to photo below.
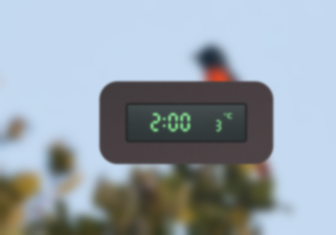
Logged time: 2,00
